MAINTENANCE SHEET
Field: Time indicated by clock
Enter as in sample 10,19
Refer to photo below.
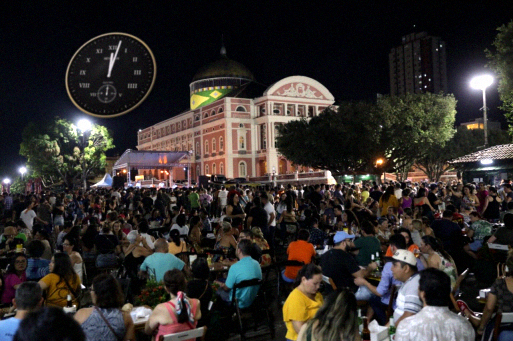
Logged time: 12,02
